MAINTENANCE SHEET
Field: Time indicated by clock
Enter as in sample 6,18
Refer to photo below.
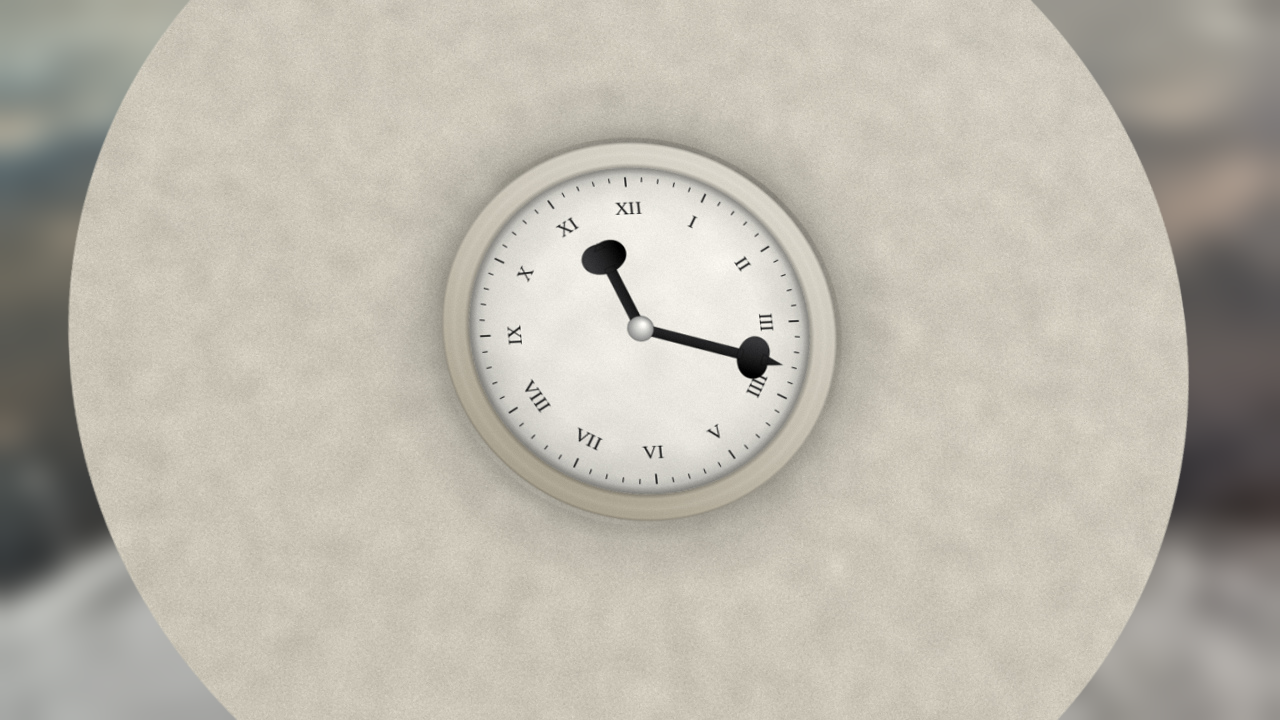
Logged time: 11,18
